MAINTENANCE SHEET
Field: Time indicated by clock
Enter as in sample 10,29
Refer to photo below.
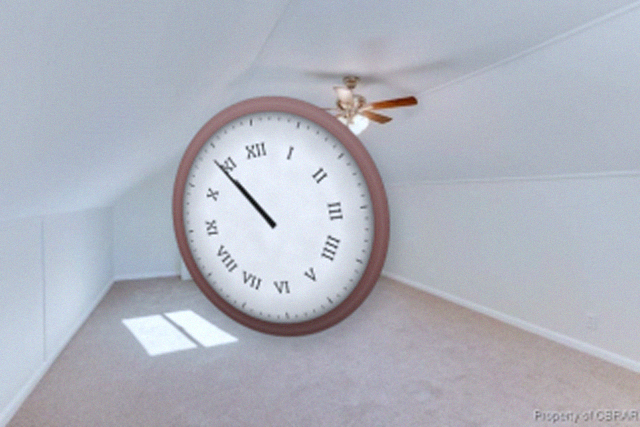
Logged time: 10,54
